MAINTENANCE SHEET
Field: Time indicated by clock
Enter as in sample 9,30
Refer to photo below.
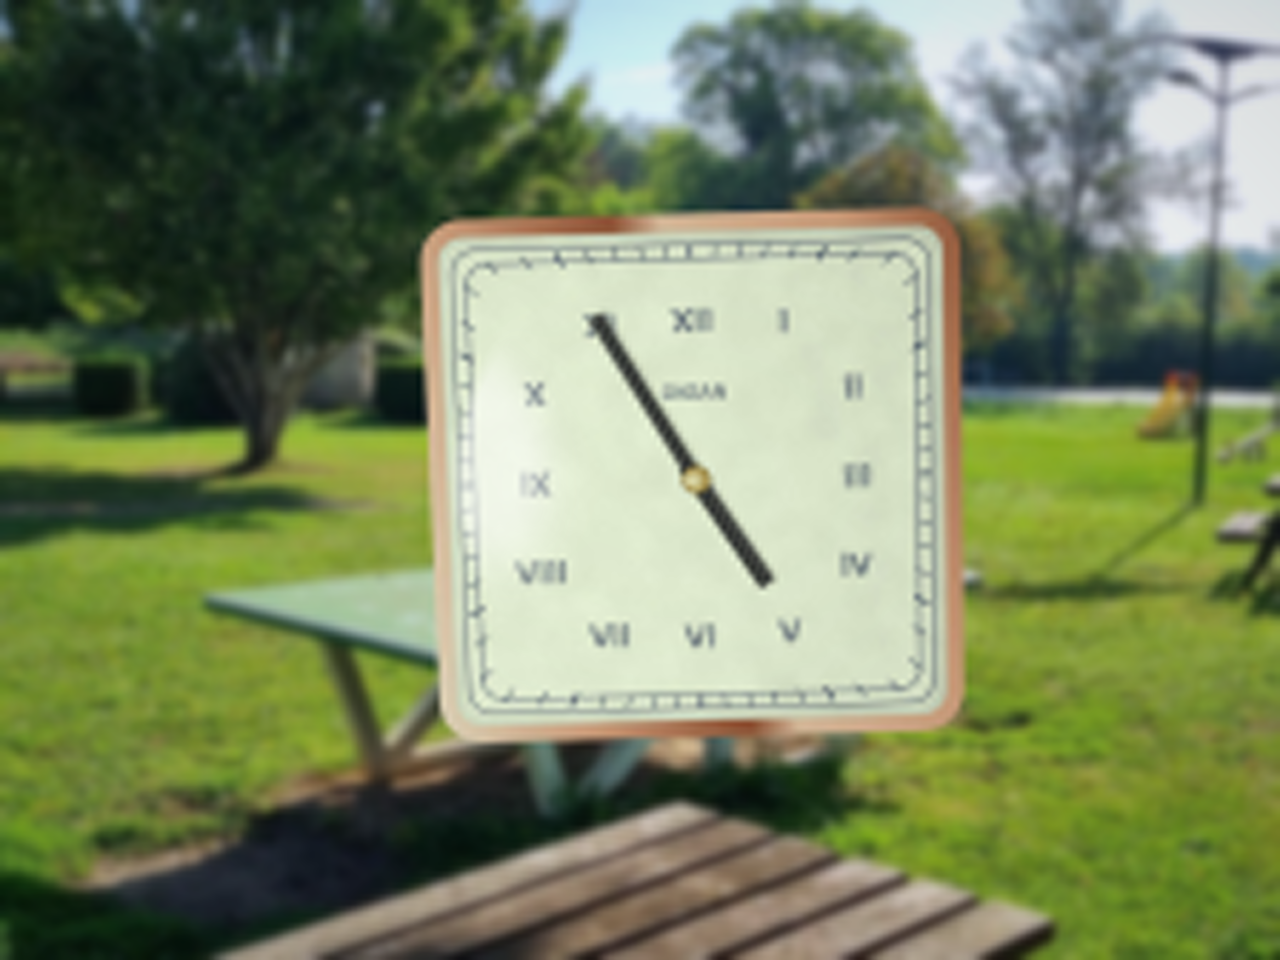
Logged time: 4,55
